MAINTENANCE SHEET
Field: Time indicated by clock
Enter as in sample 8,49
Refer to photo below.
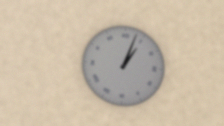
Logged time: 1,03
